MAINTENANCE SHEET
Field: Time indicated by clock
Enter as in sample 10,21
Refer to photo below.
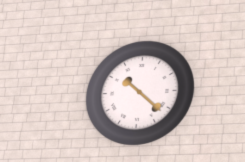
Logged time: 10,22
